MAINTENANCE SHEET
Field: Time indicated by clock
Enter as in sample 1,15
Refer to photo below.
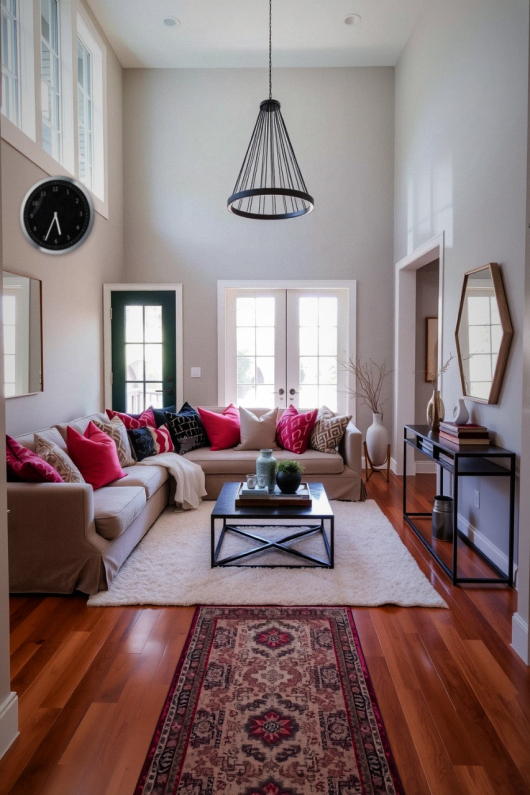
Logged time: 5,34
